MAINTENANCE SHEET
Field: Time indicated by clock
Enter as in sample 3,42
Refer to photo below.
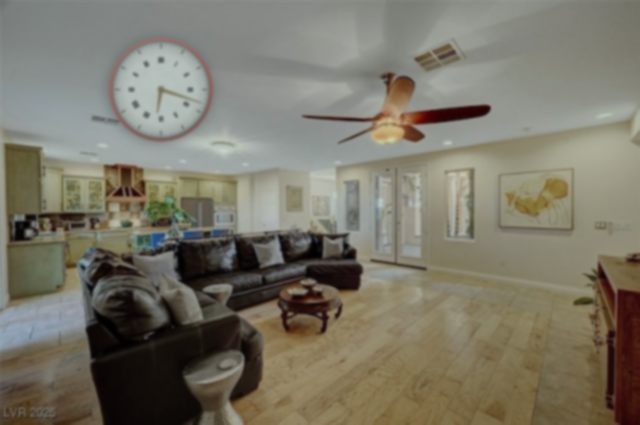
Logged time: 6,18
